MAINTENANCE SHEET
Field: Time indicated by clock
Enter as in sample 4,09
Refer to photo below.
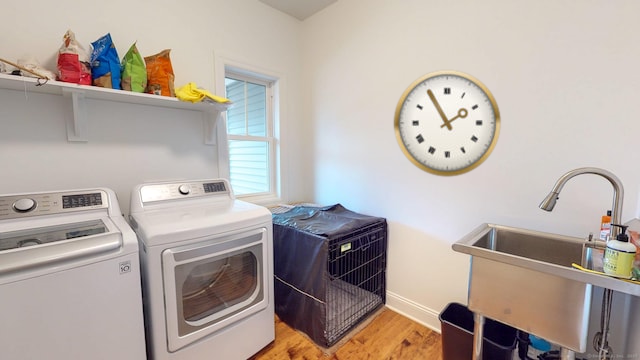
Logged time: 1,55
